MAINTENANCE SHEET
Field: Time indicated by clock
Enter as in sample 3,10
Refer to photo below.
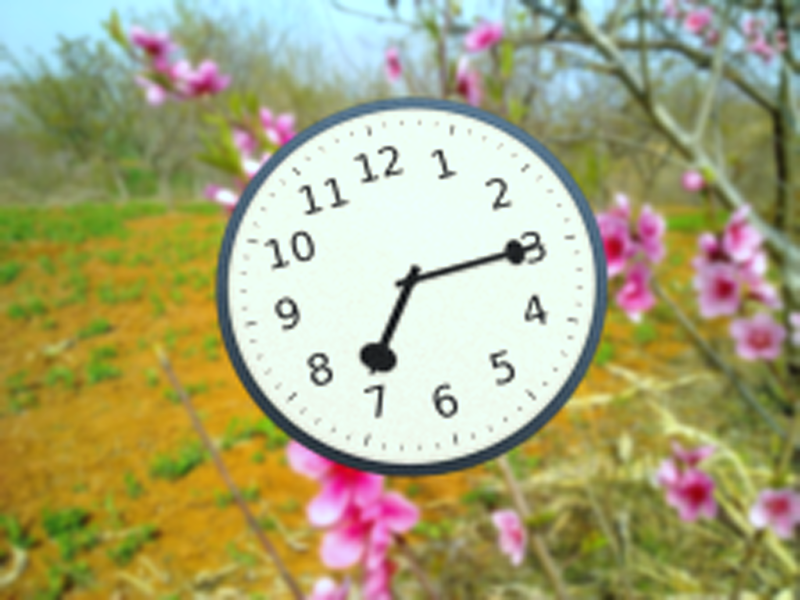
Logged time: 7,15
